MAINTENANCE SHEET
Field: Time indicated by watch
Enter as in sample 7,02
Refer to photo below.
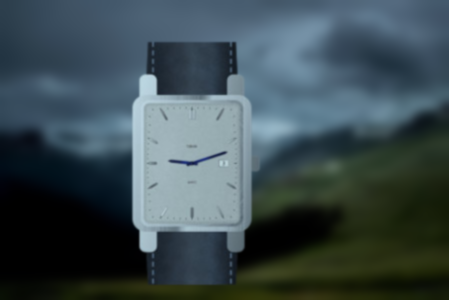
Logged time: 9,12
